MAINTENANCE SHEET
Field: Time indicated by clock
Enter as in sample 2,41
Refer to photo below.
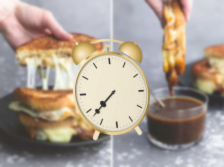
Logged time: 7,38
